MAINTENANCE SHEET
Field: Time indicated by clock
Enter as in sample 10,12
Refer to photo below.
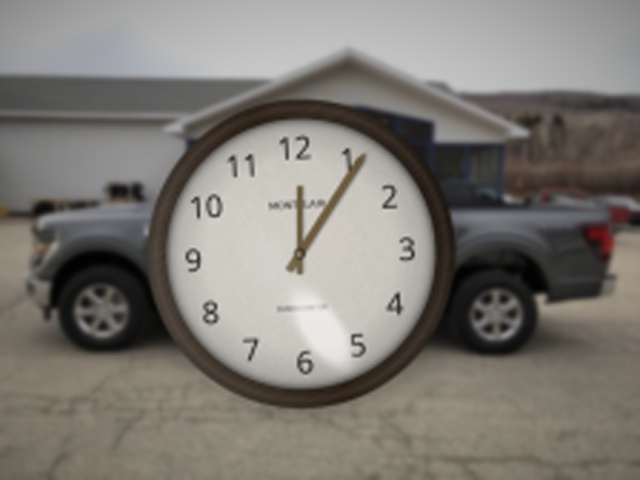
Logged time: 12,06
